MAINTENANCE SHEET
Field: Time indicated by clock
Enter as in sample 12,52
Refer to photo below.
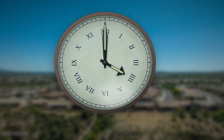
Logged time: 4,00
